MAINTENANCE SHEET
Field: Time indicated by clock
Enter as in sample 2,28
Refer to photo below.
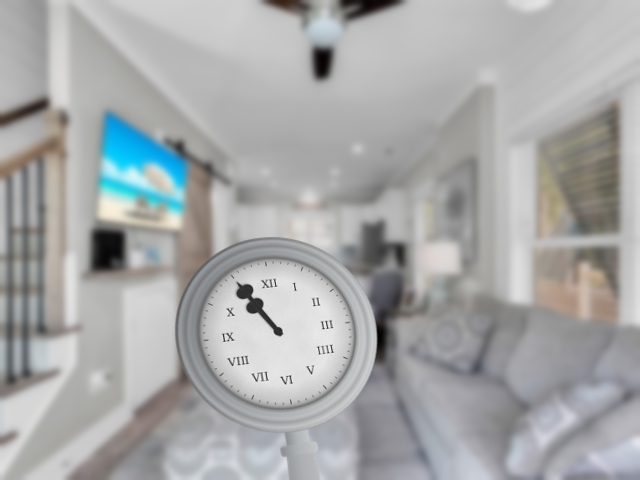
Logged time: 10,55
